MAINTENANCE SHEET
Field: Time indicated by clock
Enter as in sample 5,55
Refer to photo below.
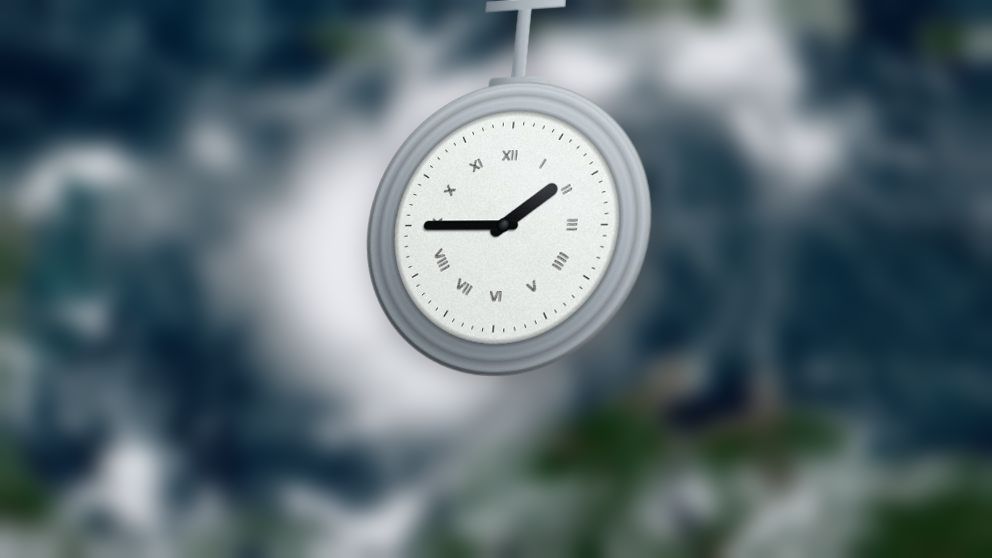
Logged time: 1,45
